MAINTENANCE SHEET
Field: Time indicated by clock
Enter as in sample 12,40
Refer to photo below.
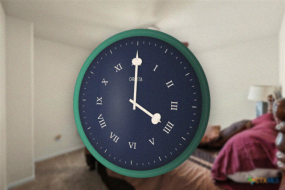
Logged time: 4,00
